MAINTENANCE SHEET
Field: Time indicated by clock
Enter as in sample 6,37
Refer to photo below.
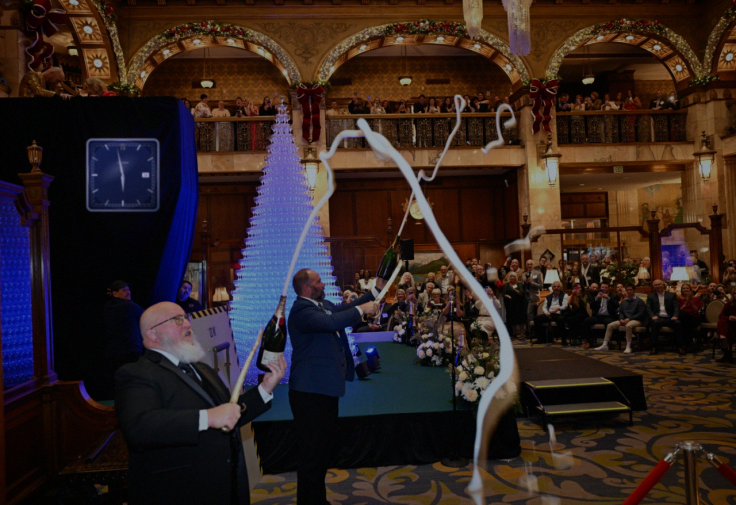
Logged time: 5,58
